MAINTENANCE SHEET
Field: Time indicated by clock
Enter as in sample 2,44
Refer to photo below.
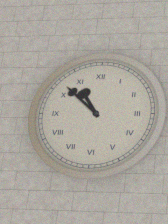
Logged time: 10,52
